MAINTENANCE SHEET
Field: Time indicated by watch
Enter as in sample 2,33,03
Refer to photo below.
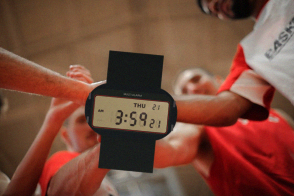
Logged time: 3,59,21
